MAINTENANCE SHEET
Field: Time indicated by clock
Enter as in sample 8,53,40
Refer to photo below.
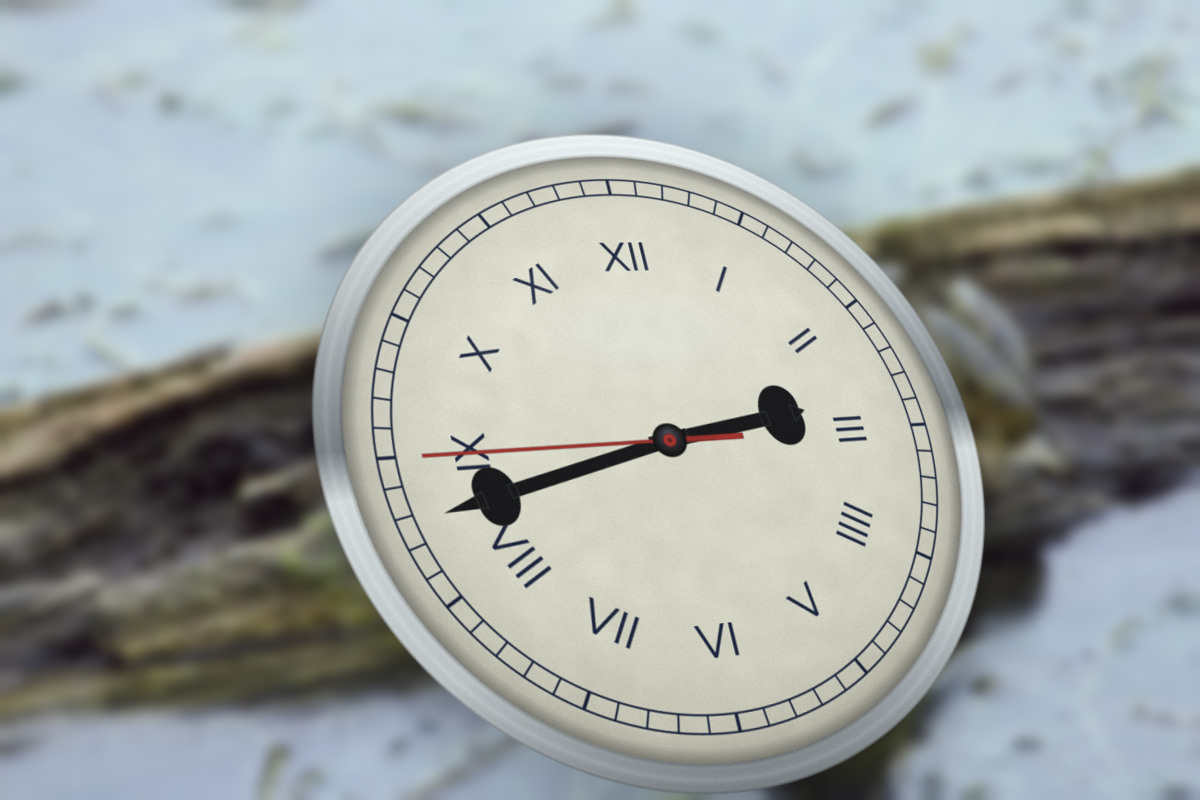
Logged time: 2,42,45
